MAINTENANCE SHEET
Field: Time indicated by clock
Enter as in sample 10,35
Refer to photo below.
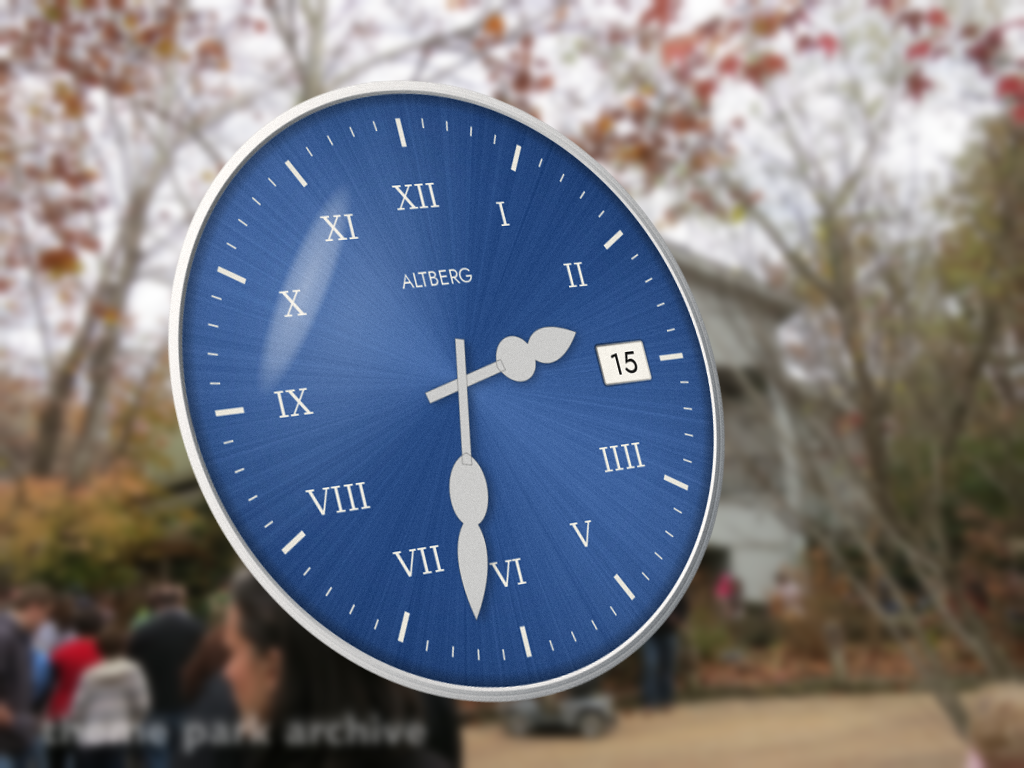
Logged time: 2,32
